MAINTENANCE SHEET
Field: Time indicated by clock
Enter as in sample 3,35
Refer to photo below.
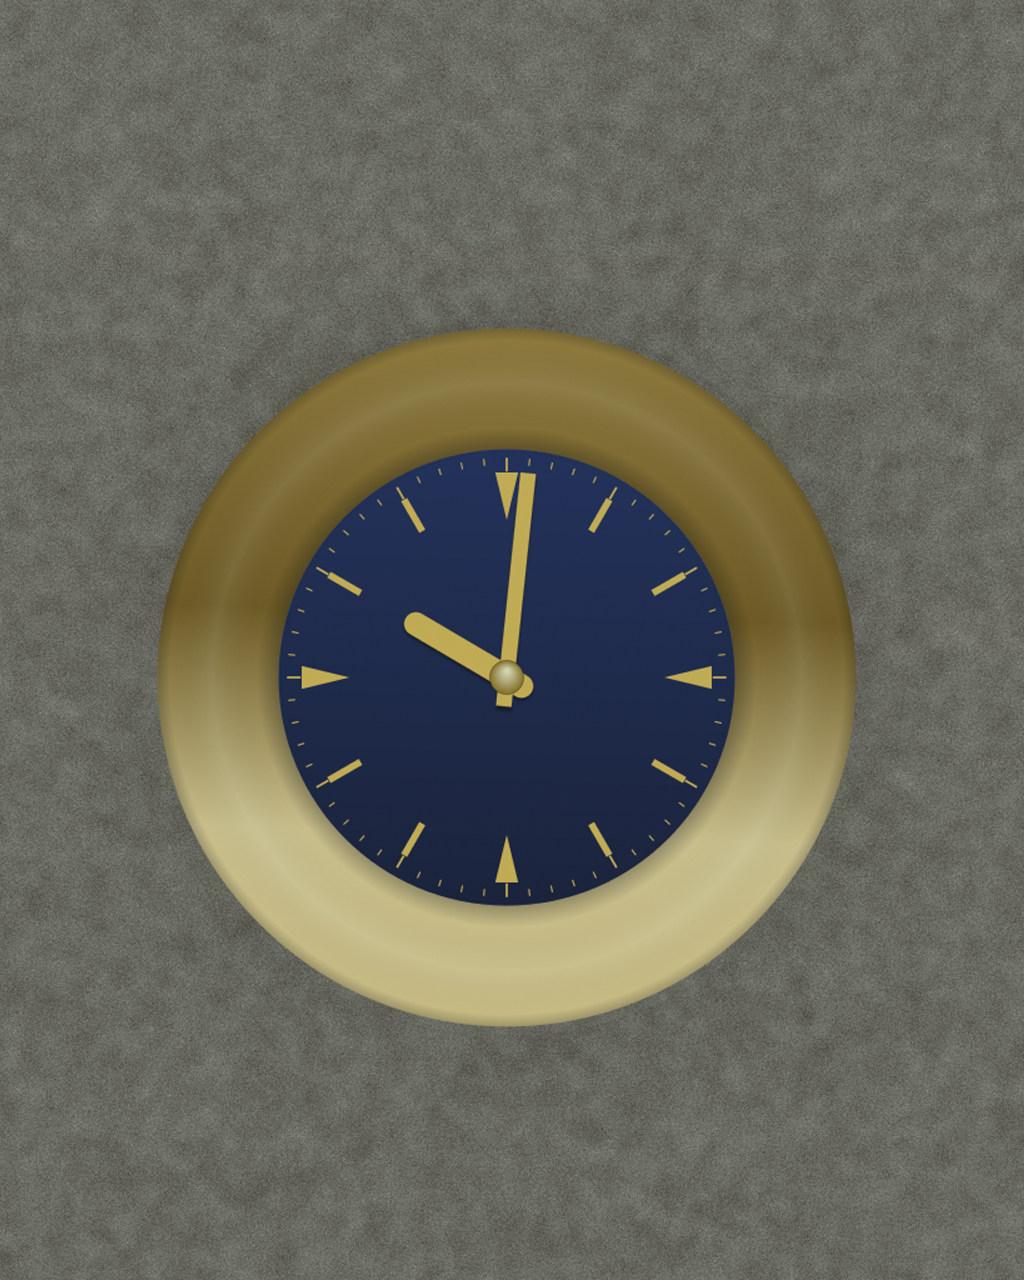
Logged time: 10,01
